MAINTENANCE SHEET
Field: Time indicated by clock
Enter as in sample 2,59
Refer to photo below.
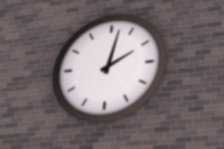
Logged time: 2,02
